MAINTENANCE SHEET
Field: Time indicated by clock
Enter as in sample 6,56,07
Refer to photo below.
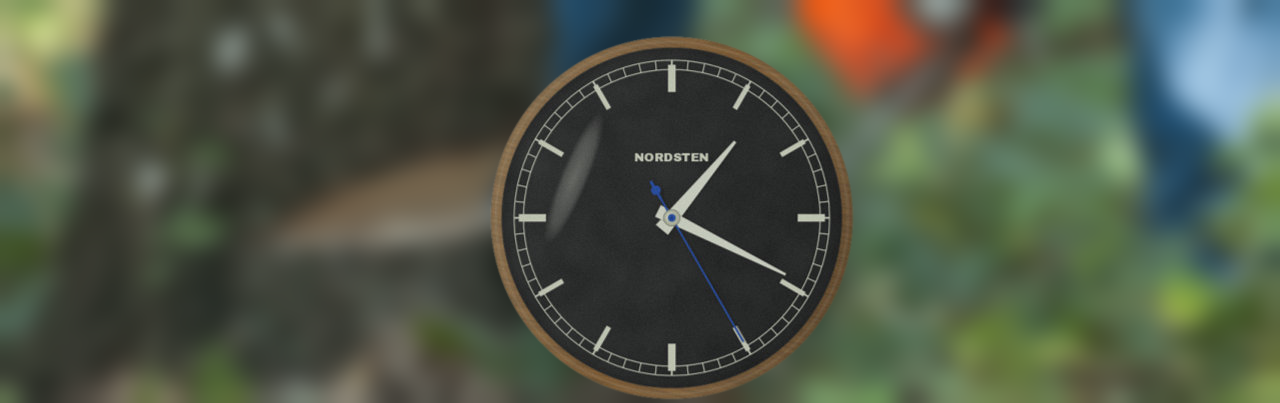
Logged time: 1,19,25
